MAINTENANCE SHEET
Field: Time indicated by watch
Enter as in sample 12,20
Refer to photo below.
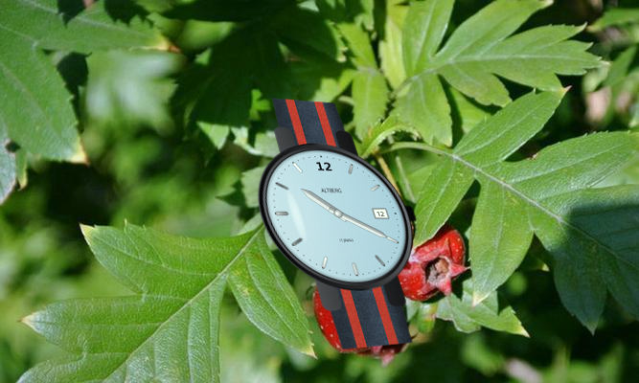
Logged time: 10,20
